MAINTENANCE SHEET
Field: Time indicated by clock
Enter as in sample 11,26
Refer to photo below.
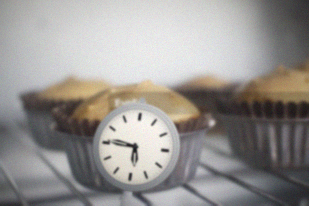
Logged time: 5,46
